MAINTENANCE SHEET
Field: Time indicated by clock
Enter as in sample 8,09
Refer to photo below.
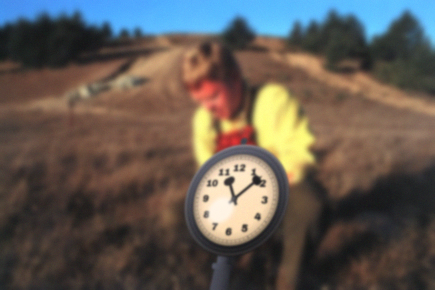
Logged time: 11,08
